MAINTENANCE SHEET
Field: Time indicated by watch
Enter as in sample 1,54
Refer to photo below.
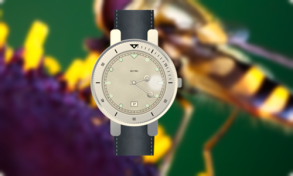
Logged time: 2,21
